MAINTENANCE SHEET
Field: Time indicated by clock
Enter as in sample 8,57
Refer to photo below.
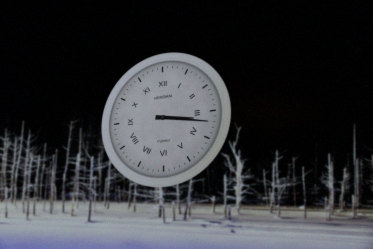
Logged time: 3,17
